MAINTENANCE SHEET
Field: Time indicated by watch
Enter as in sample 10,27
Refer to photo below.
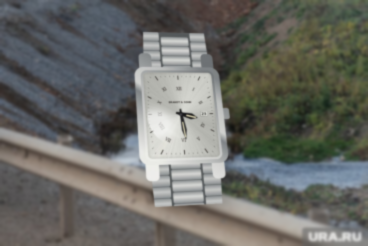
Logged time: 3,29
